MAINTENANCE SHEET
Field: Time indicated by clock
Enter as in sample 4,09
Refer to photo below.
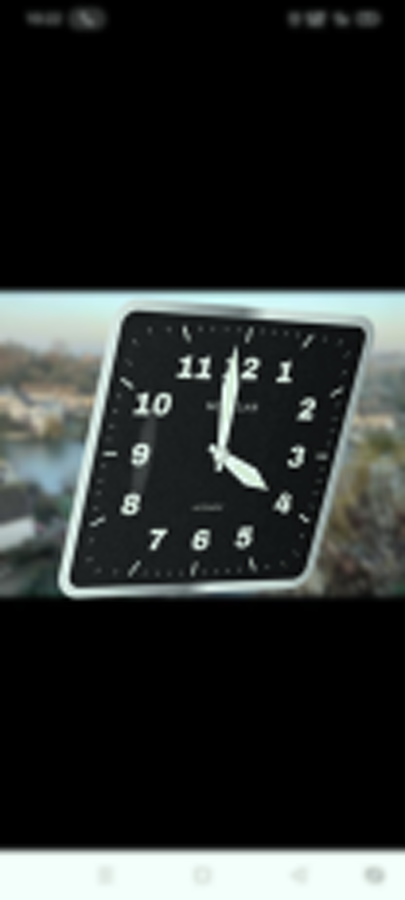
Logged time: 3,59
